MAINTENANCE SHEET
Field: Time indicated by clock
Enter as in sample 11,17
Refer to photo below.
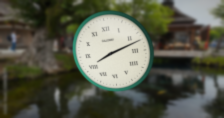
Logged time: 8,12
